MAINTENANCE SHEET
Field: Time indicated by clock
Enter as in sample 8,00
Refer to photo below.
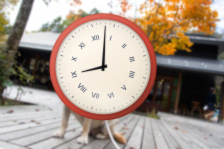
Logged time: 9,03
